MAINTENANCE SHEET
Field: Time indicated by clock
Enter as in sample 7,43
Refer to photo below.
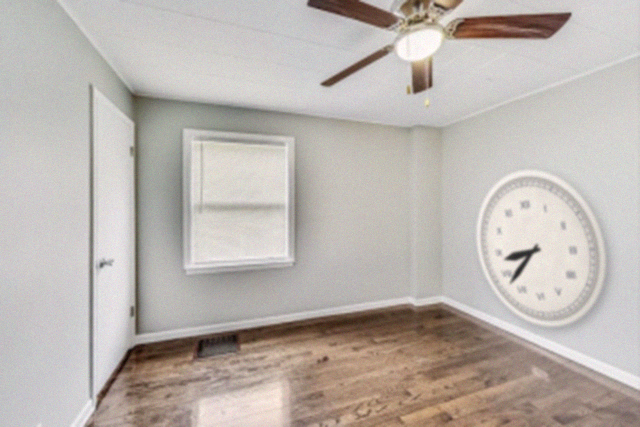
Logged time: 8,38
